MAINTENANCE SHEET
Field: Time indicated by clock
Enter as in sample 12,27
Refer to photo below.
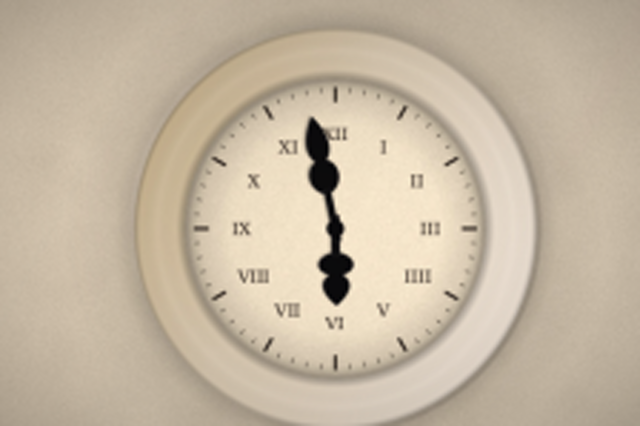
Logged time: 5,58
